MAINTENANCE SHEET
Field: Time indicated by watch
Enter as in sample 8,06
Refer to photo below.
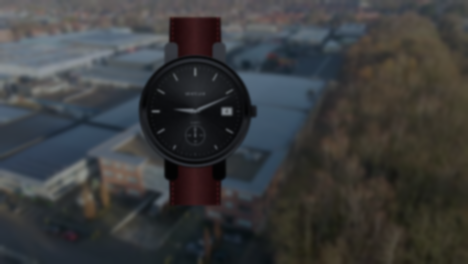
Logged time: 9,11
